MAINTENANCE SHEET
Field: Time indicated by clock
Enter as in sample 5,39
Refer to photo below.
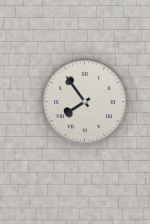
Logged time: 7,54
